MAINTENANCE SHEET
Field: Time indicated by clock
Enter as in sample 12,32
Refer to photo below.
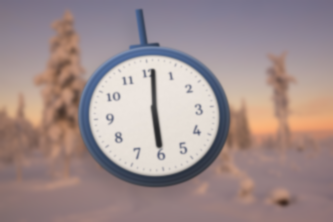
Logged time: 6,01
